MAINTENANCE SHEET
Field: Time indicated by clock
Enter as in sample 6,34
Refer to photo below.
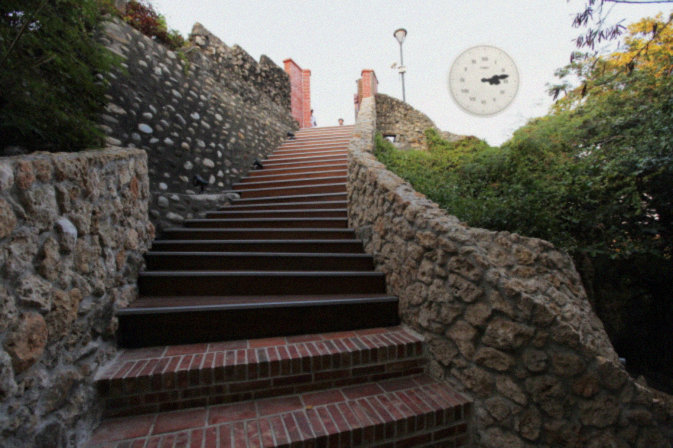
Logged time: 3,13
